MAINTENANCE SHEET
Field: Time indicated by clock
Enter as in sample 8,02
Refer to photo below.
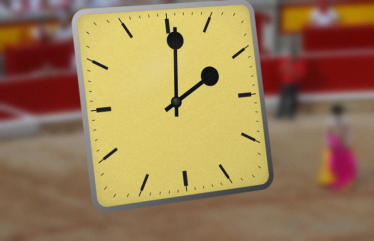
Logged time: 2,01
